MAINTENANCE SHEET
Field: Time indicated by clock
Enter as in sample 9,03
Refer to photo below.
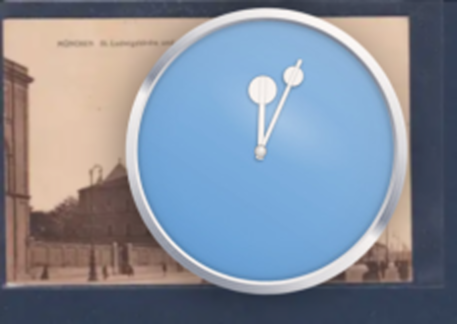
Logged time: 12,04
